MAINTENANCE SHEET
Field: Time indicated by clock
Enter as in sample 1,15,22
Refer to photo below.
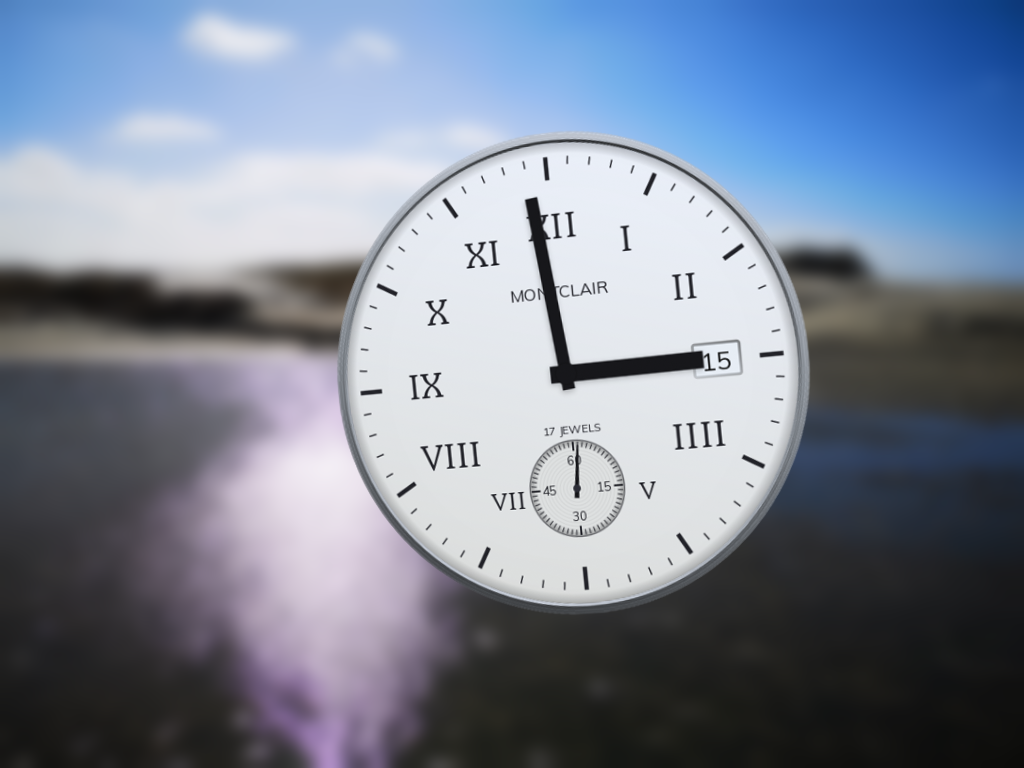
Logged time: 2,59,01
